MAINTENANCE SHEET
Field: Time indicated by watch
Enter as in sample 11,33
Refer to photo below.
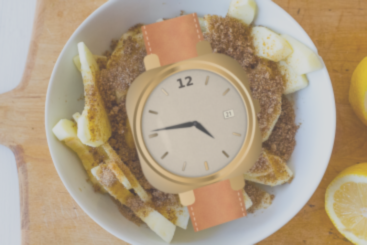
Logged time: 4,46
